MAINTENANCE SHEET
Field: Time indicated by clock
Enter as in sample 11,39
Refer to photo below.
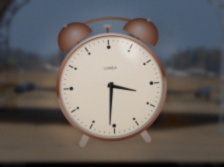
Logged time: 3,31
